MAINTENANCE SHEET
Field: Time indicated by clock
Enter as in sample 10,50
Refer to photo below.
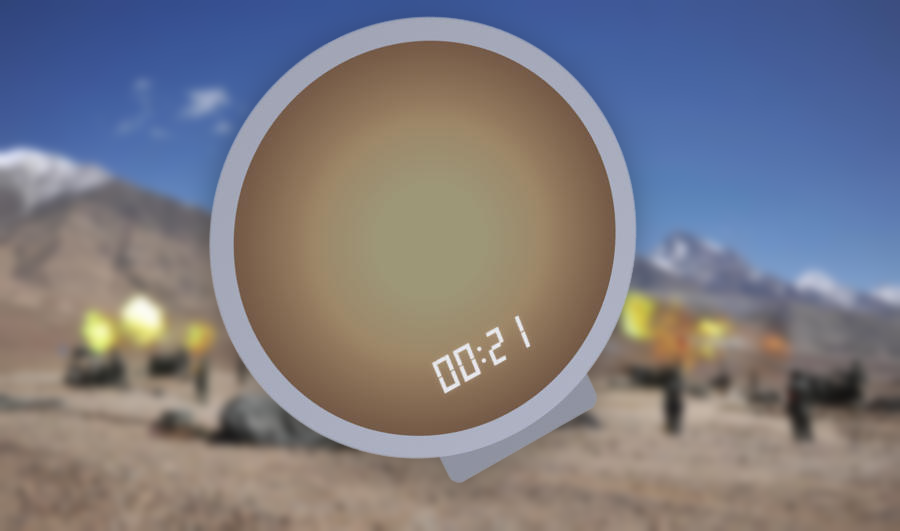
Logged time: 0,21
